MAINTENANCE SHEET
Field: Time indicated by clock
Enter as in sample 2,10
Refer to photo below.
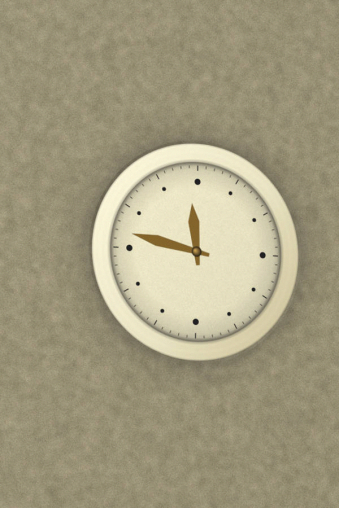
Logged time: 11,47
